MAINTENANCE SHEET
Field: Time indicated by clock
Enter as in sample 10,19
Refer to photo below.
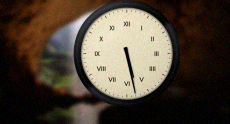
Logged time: 5,28
